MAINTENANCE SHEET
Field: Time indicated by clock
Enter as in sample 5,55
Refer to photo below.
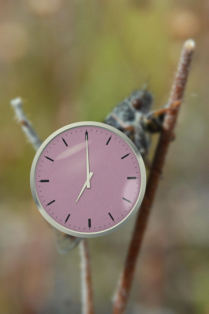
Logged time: 7,00
